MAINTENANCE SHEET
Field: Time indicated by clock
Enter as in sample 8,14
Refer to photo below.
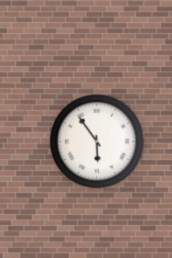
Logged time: 5,54
